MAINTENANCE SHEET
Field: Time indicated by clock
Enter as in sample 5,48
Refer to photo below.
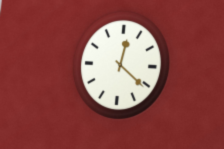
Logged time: 12,21
